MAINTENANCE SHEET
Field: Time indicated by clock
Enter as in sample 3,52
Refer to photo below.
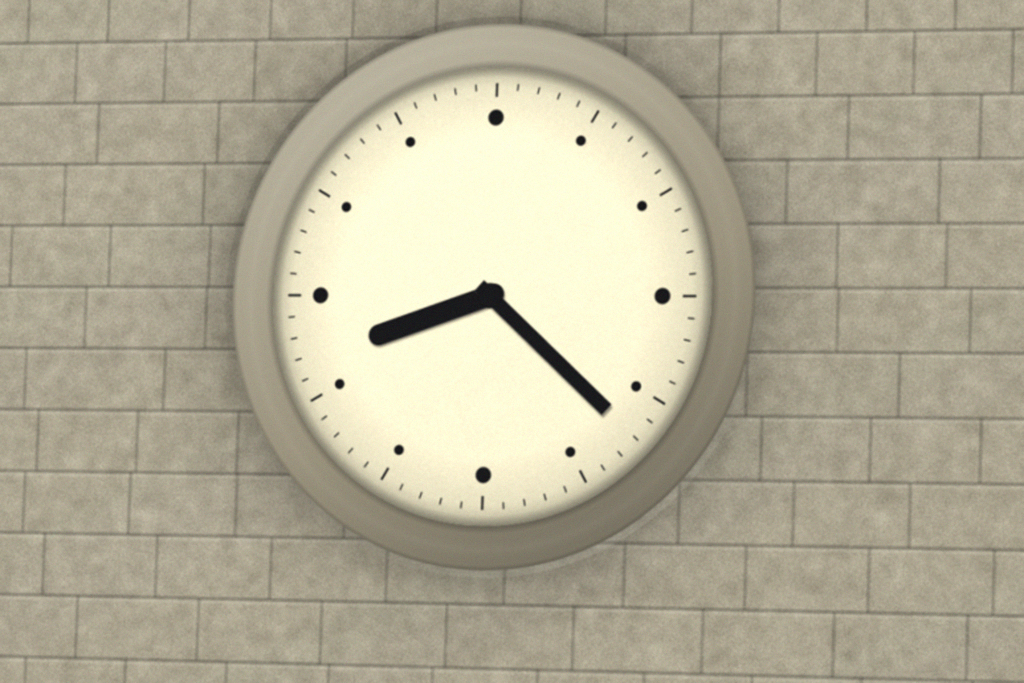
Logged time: 8,22
